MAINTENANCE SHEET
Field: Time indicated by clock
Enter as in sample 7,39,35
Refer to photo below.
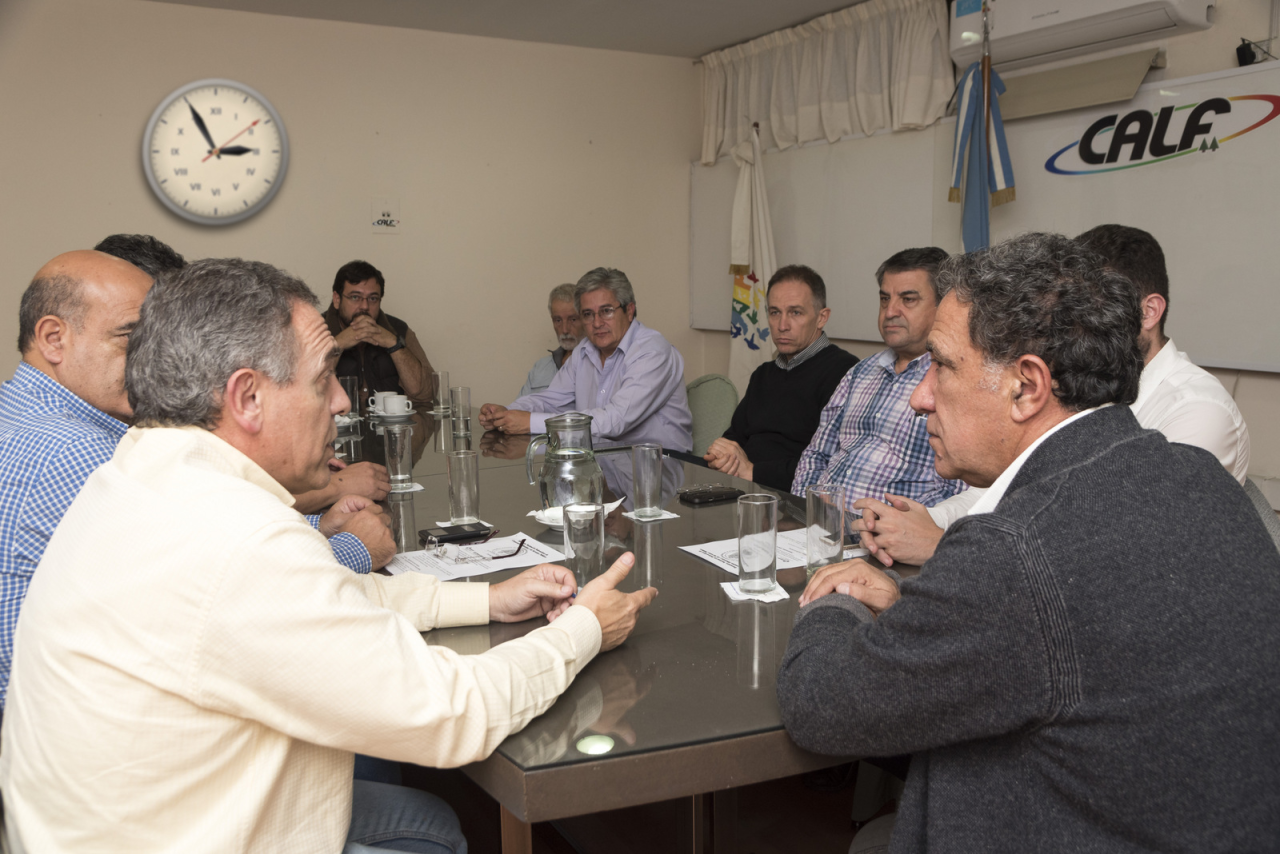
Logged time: 2,55,09
